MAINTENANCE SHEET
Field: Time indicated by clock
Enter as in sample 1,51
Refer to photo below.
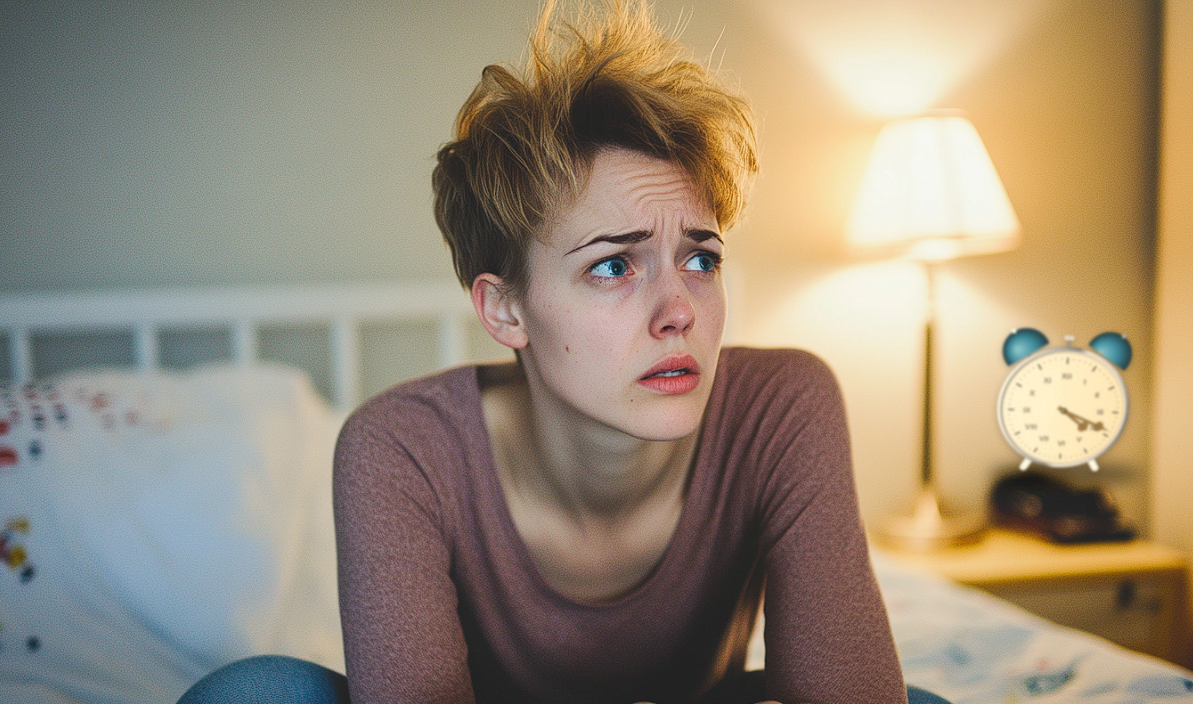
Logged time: 4,19
